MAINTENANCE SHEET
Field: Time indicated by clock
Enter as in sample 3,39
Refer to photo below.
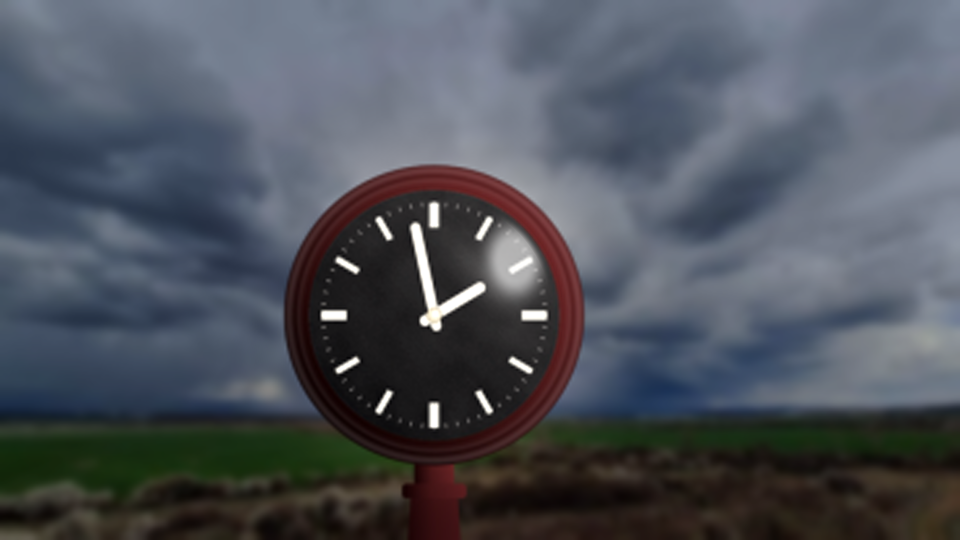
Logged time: 1,58
